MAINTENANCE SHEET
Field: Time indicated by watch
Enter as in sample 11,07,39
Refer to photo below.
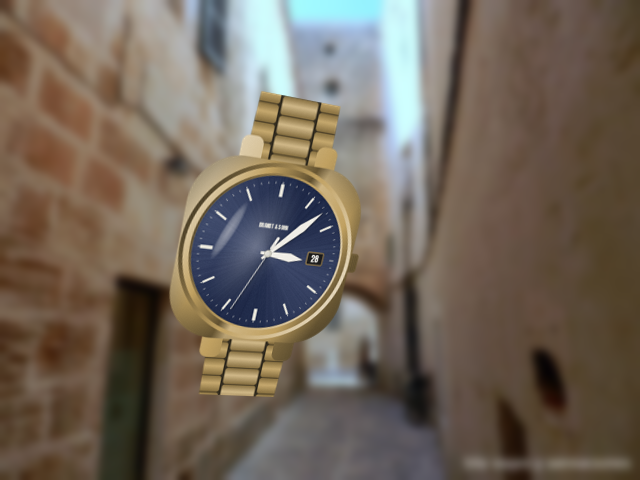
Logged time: 3,07,34
